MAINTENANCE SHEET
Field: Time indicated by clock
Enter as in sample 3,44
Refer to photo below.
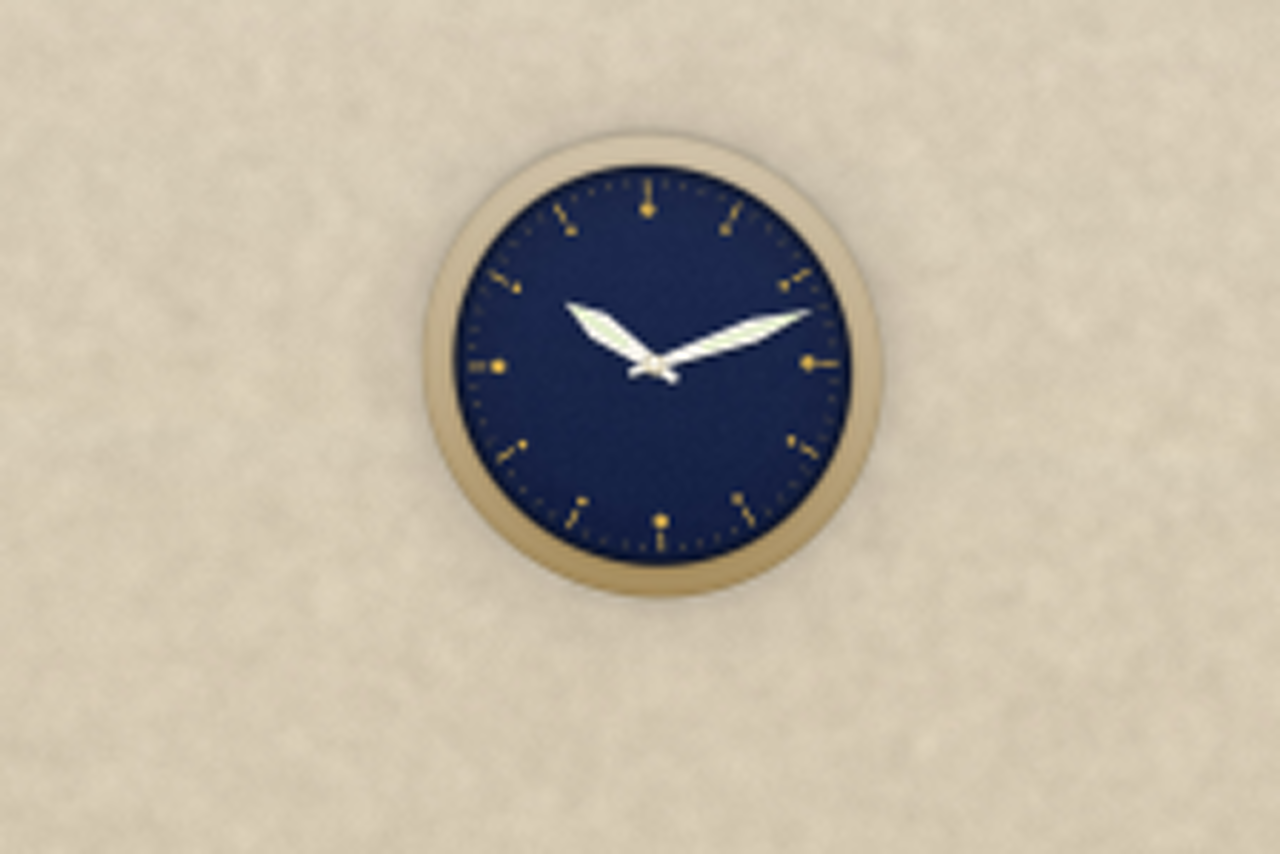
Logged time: 10,12
